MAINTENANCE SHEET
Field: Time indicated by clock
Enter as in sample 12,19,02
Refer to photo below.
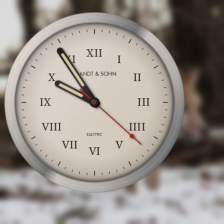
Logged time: 9,54,22
